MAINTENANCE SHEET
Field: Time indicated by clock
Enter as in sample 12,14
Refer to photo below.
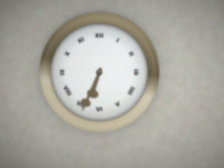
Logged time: 6,34
